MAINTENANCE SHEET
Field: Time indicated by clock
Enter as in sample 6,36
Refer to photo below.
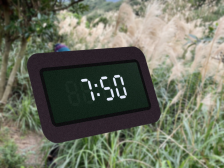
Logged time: 7,50
